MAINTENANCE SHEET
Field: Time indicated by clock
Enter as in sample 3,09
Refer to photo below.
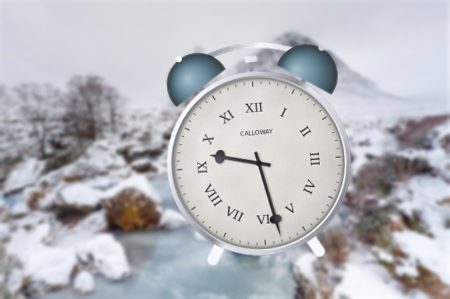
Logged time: 9,28
